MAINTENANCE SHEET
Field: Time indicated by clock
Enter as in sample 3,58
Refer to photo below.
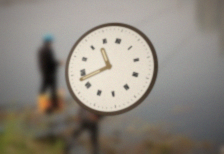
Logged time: 10,38
